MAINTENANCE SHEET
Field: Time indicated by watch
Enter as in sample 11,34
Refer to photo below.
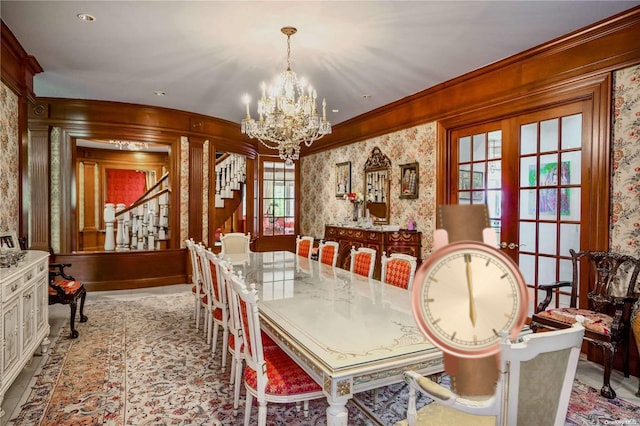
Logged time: 6,00
